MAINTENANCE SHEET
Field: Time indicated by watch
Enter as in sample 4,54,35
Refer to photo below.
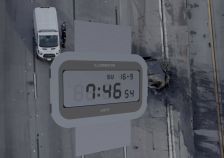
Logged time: 7,46,54
